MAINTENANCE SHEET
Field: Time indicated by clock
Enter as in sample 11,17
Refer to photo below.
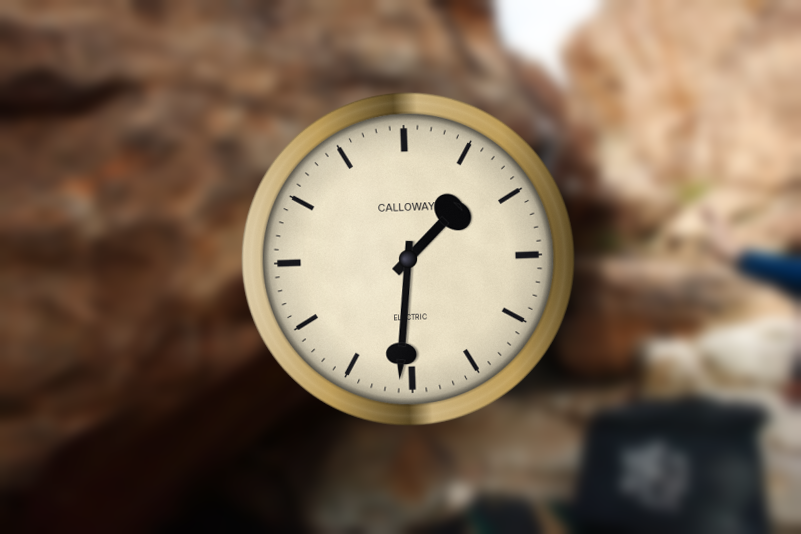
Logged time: 1,31
